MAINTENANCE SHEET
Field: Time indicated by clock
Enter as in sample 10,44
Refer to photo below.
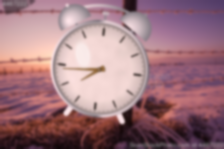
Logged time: 7,44
